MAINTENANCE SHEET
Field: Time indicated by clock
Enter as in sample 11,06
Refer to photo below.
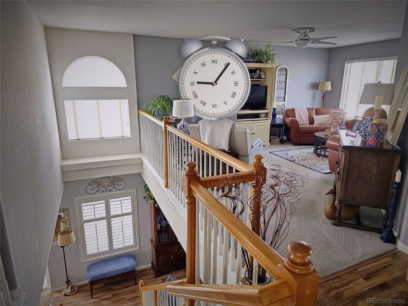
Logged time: 9,06
